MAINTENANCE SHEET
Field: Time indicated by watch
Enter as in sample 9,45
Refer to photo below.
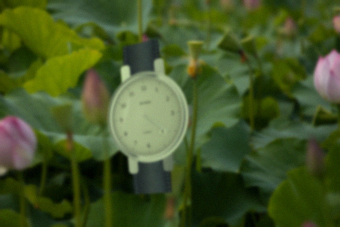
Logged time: 4,21
